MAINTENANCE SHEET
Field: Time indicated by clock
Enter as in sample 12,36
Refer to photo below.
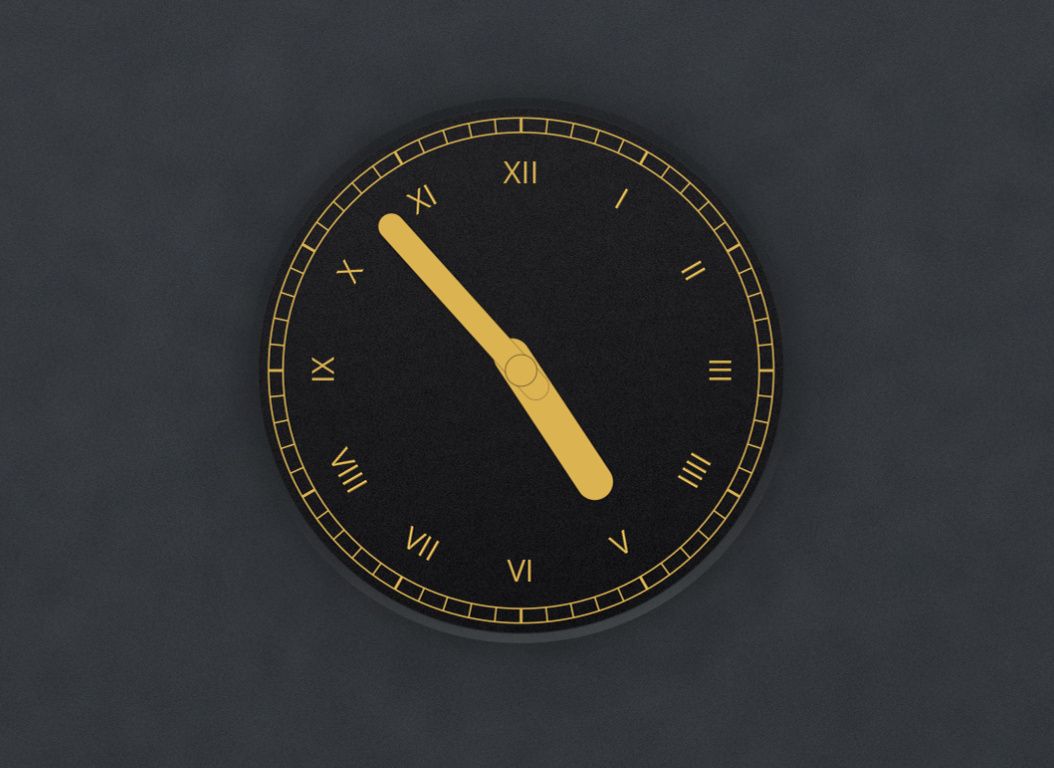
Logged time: 4,53
